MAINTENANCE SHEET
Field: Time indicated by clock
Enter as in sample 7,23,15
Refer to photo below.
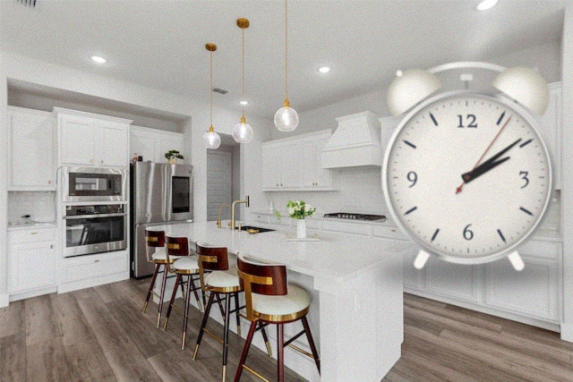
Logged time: 2,09,06
